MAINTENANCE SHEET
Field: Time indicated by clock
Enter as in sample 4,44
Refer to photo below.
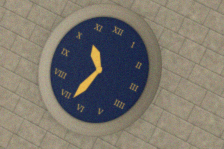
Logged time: 10,33
